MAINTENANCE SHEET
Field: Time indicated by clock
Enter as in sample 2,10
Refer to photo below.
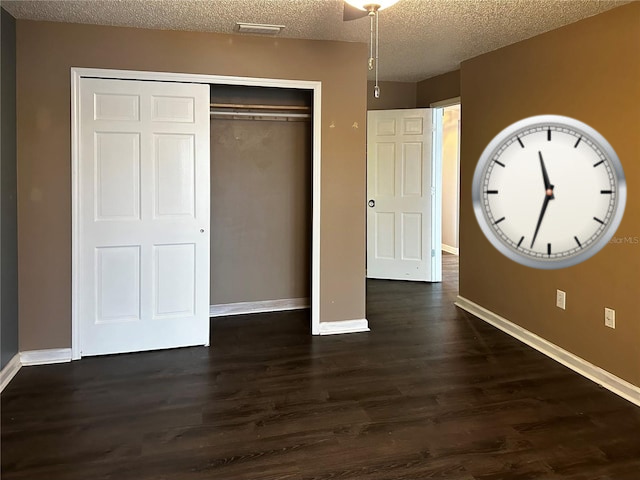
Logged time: 11,33
